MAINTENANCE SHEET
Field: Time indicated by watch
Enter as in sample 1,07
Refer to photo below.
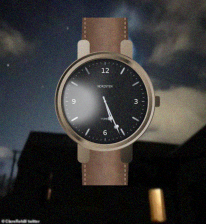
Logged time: 5,26
